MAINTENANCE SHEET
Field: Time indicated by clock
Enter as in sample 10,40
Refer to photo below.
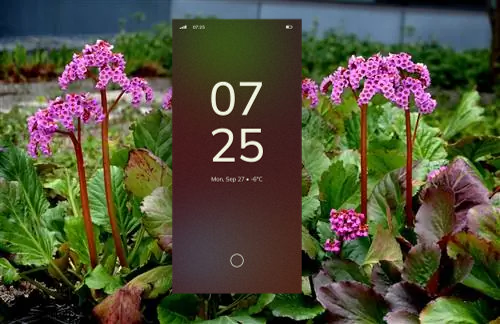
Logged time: 7,25
